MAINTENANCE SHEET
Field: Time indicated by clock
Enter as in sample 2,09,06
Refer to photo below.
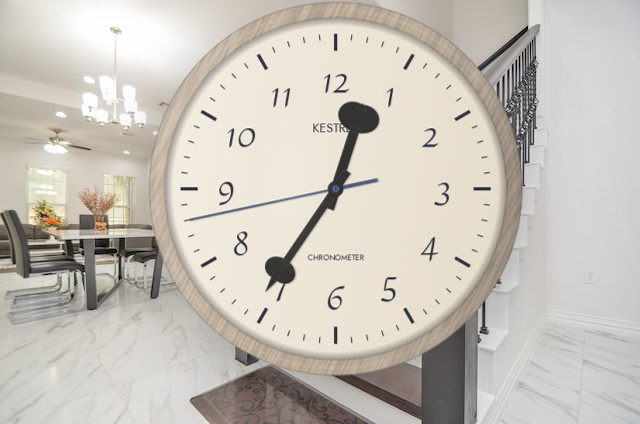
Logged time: 12,35,43
